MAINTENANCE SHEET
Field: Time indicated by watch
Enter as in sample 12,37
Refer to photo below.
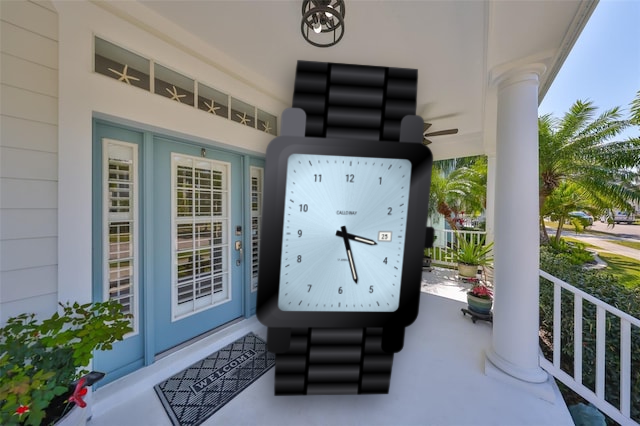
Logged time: 3,27
